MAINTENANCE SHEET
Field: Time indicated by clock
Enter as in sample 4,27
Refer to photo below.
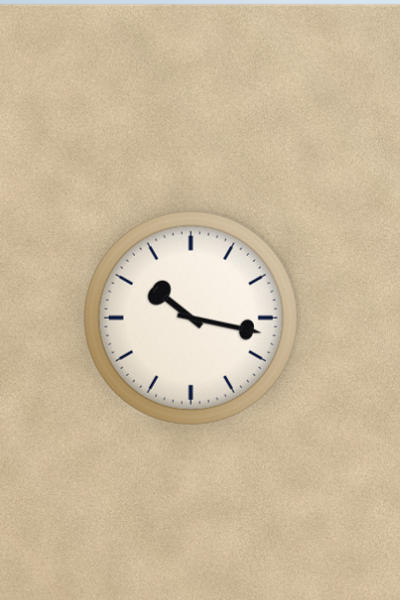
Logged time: 10,17
